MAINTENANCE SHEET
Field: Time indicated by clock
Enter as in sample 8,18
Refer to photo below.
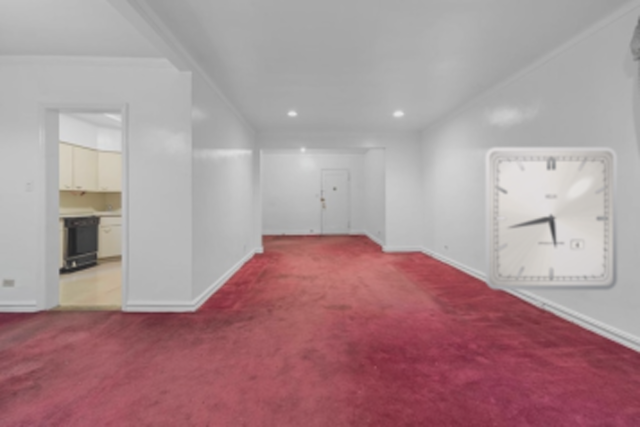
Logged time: 5,43
